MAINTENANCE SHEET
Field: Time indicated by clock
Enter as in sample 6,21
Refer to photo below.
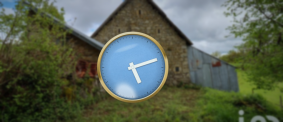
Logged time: 5,12
